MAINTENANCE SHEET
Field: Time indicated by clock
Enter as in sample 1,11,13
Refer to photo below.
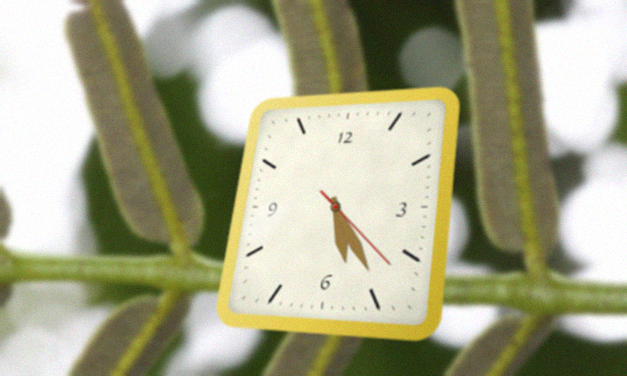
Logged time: 5,24,22
